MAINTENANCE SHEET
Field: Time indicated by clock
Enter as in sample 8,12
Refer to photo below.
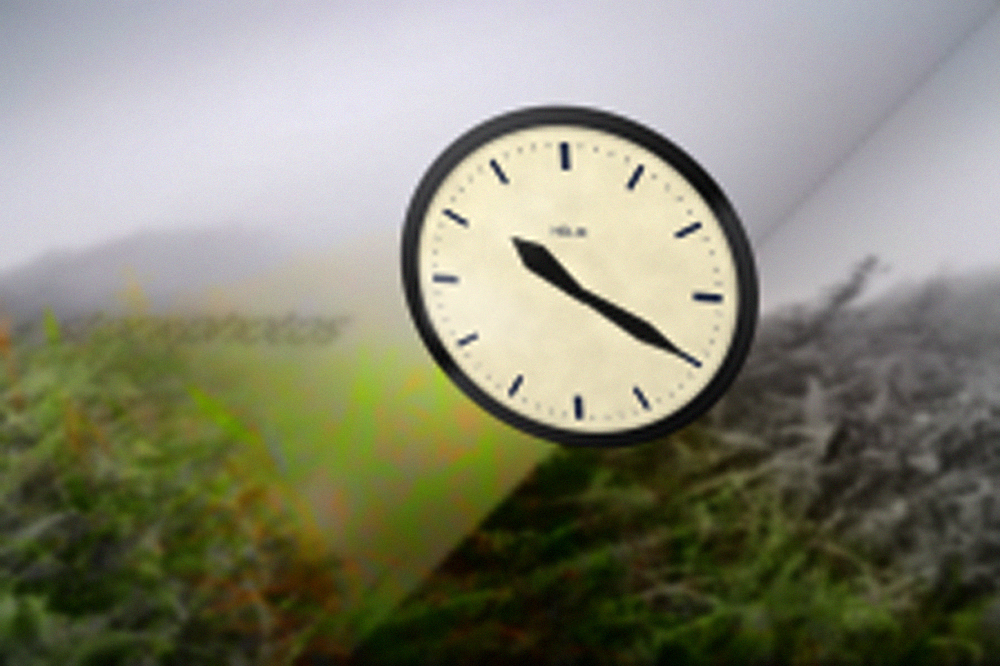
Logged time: 10,20
